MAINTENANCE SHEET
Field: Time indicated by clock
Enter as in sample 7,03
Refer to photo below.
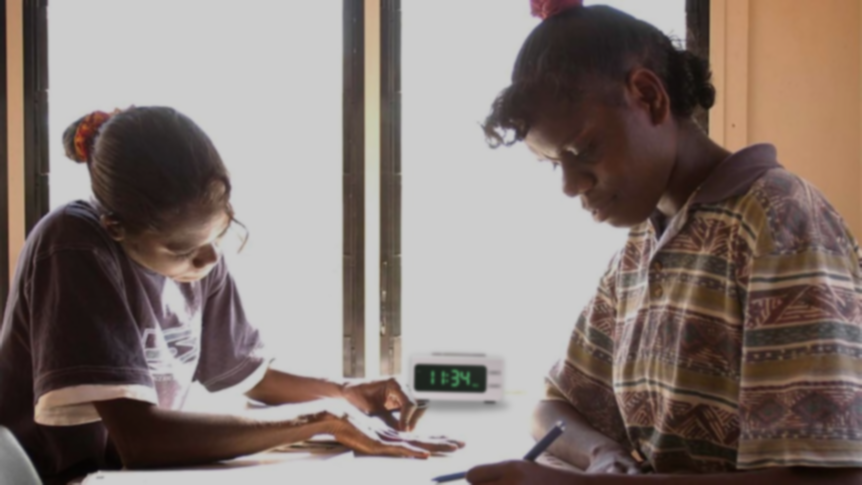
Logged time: 11,34
